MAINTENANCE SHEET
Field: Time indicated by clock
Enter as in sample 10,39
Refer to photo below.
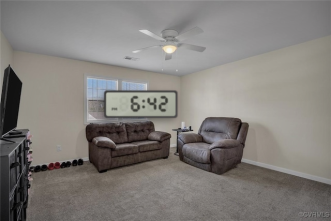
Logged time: 6,42
